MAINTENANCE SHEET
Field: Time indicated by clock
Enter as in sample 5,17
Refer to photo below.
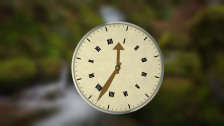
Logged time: 12,38
